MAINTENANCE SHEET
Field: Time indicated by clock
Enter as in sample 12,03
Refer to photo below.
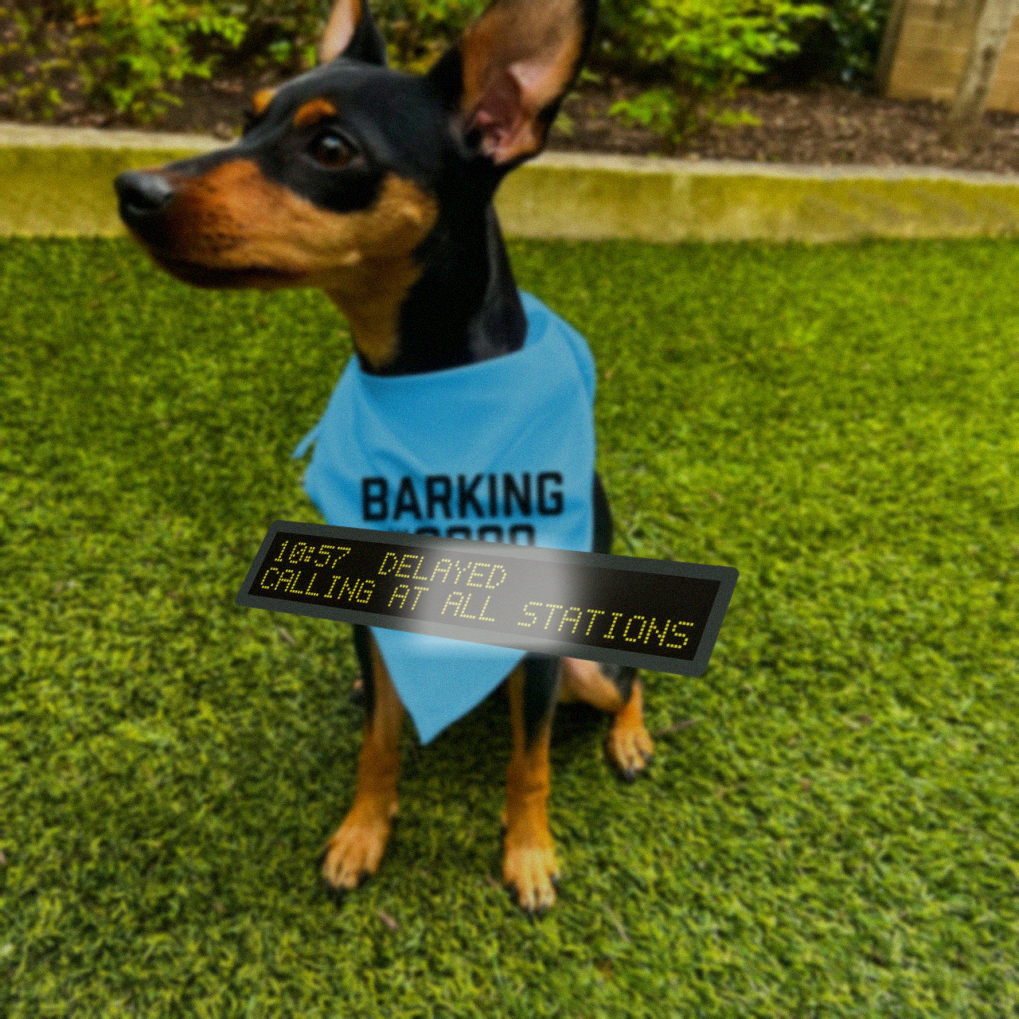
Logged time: 10,57
